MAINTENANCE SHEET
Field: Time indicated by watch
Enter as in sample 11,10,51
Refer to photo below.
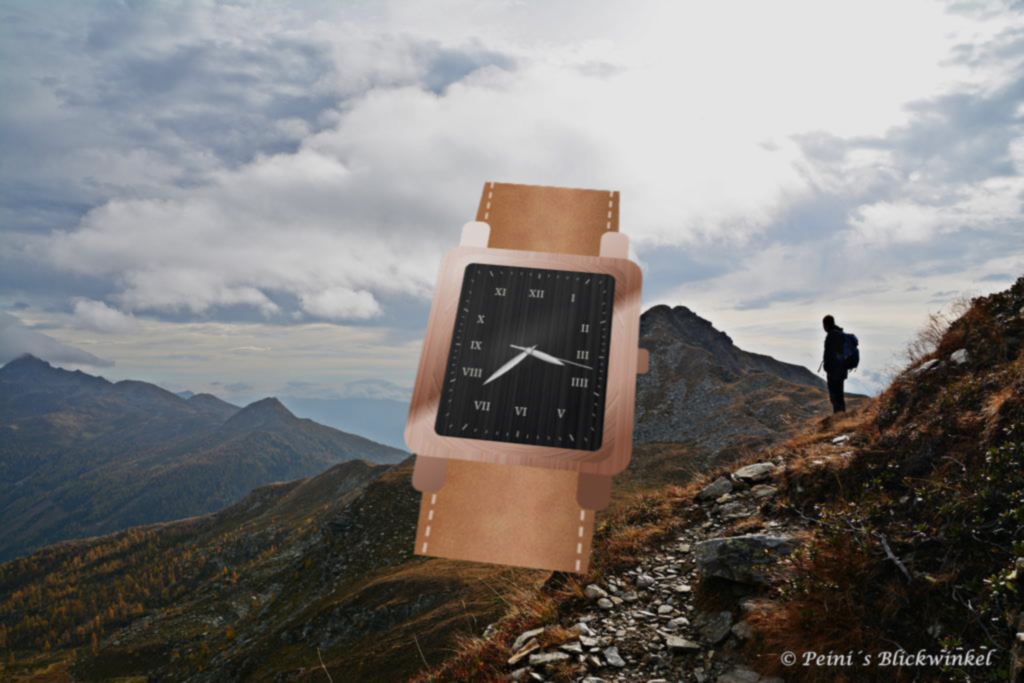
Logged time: 3,37,17
